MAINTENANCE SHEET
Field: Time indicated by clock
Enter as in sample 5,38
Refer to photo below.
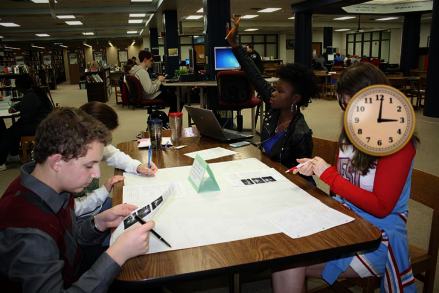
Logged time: 3,01
